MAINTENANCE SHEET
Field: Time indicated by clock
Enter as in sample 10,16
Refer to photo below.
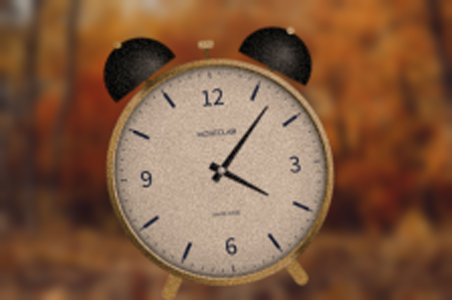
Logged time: 4,07
